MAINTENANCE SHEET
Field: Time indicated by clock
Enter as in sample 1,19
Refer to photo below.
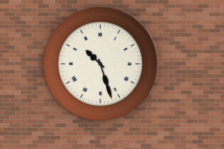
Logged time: 10,27
